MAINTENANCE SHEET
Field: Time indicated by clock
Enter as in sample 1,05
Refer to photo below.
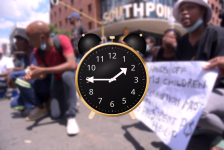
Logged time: 1,45
